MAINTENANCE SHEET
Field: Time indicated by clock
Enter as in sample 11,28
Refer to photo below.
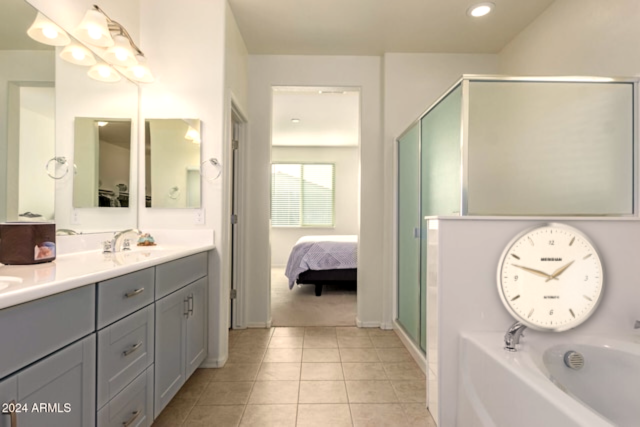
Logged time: 1,48
